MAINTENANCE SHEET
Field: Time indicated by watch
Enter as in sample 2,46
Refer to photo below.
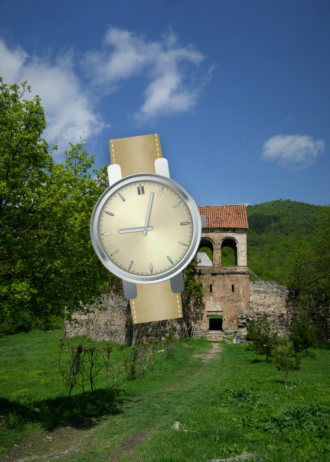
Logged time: 9,03
